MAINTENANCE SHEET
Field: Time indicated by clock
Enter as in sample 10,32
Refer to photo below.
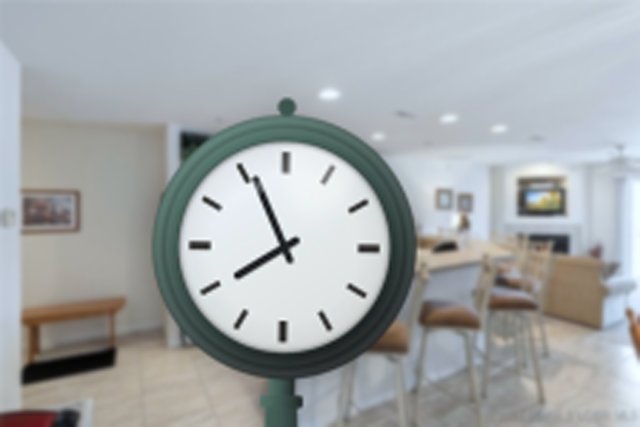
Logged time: 7,56
